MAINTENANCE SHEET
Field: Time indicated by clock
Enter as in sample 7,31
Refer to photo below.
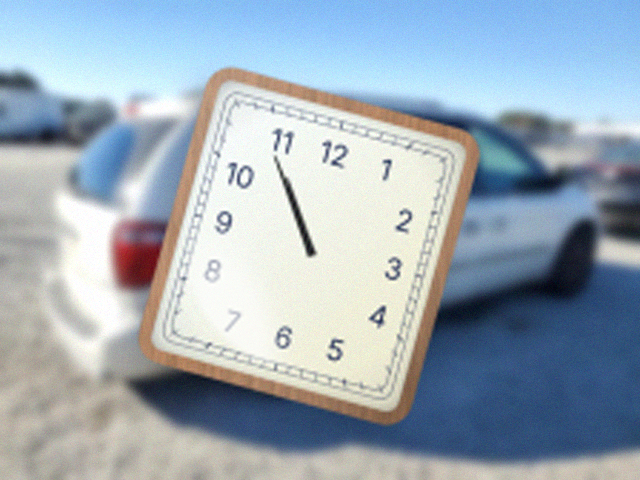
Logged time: 10,54
